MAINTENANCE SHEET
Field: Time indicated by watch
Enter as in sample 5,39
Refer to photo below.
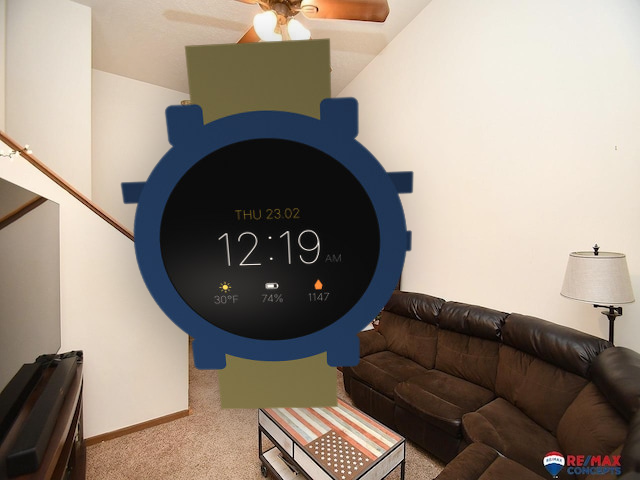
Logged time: 12,19
